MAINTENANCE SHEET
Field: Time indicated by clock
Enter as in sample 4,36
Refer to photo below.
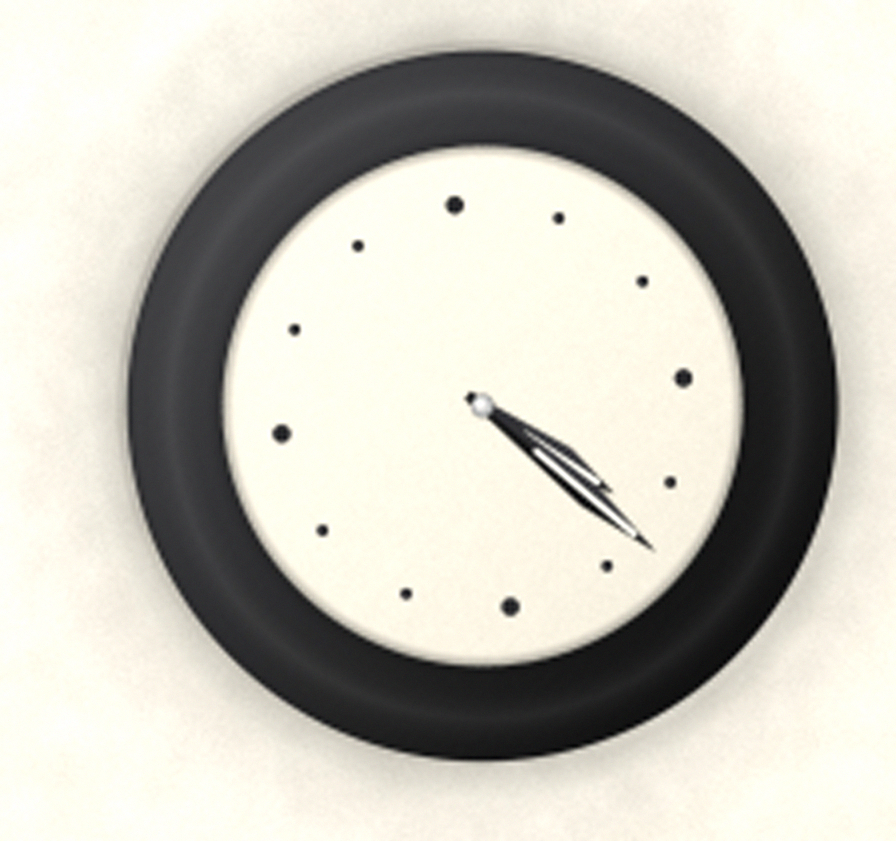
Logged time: 4,23
